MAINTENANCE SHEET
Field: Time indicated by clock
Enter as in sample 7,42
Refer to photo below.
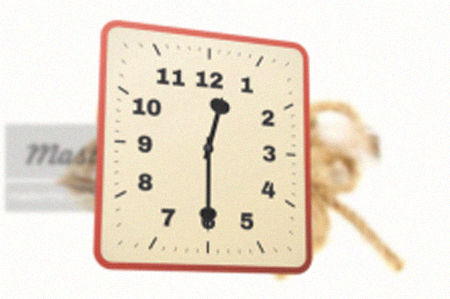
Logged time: 12,30
